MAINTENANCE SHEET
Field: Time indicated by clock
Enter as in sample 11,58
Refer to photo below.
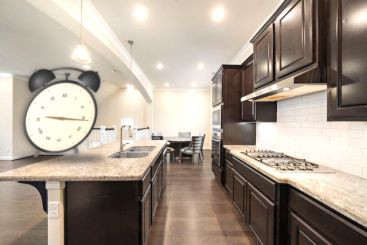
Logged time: 9,16
